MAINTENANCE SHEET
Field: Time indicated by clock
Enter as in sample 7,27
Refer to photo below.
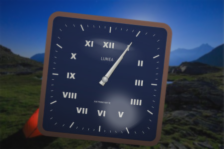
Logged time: 1,05
